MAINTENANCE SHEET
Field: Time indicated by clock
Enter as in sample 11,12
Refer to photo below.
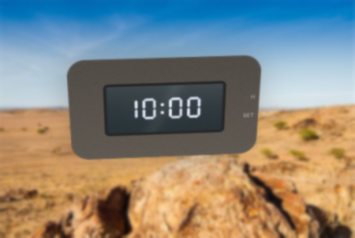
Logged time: 10,00
